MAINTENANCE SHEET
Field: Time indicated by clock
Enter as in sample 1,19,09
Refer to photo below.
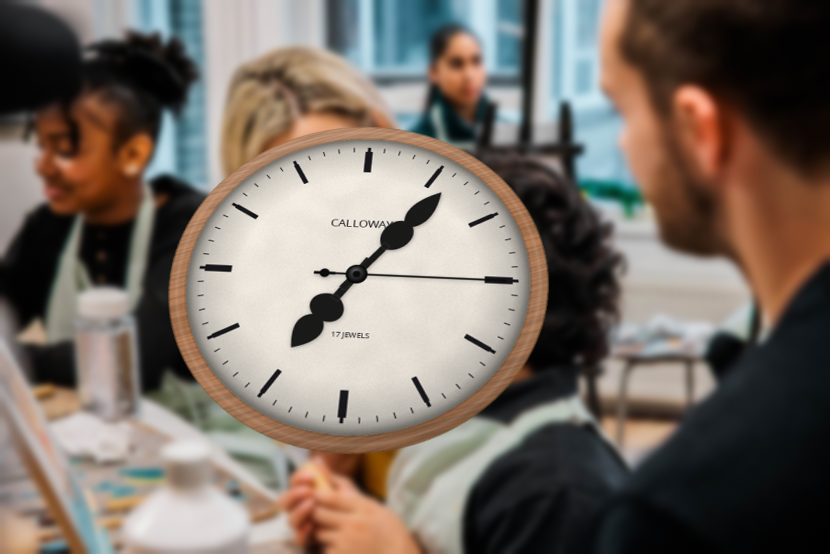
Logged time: 7,06,15
